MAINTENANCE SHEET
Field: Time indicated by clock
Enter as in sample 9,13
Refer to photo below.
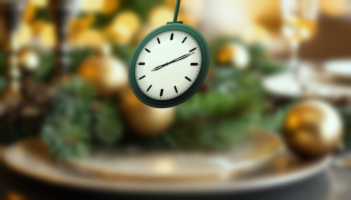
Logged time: 8,11
